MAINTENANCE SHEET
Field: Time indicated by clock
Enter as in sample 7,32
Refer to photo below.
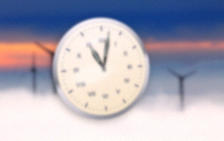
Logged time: 11,02
